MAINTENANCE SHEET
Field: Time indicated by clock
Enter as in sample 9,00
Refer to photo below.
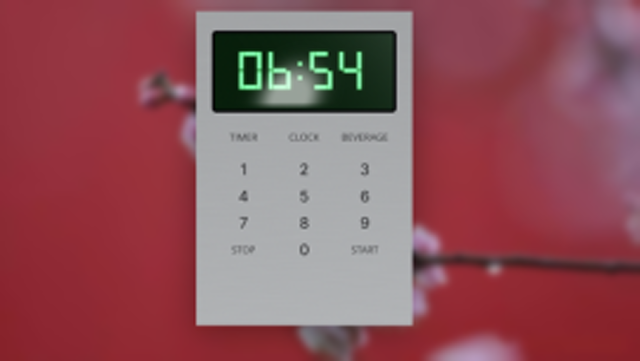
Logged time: 6,54
